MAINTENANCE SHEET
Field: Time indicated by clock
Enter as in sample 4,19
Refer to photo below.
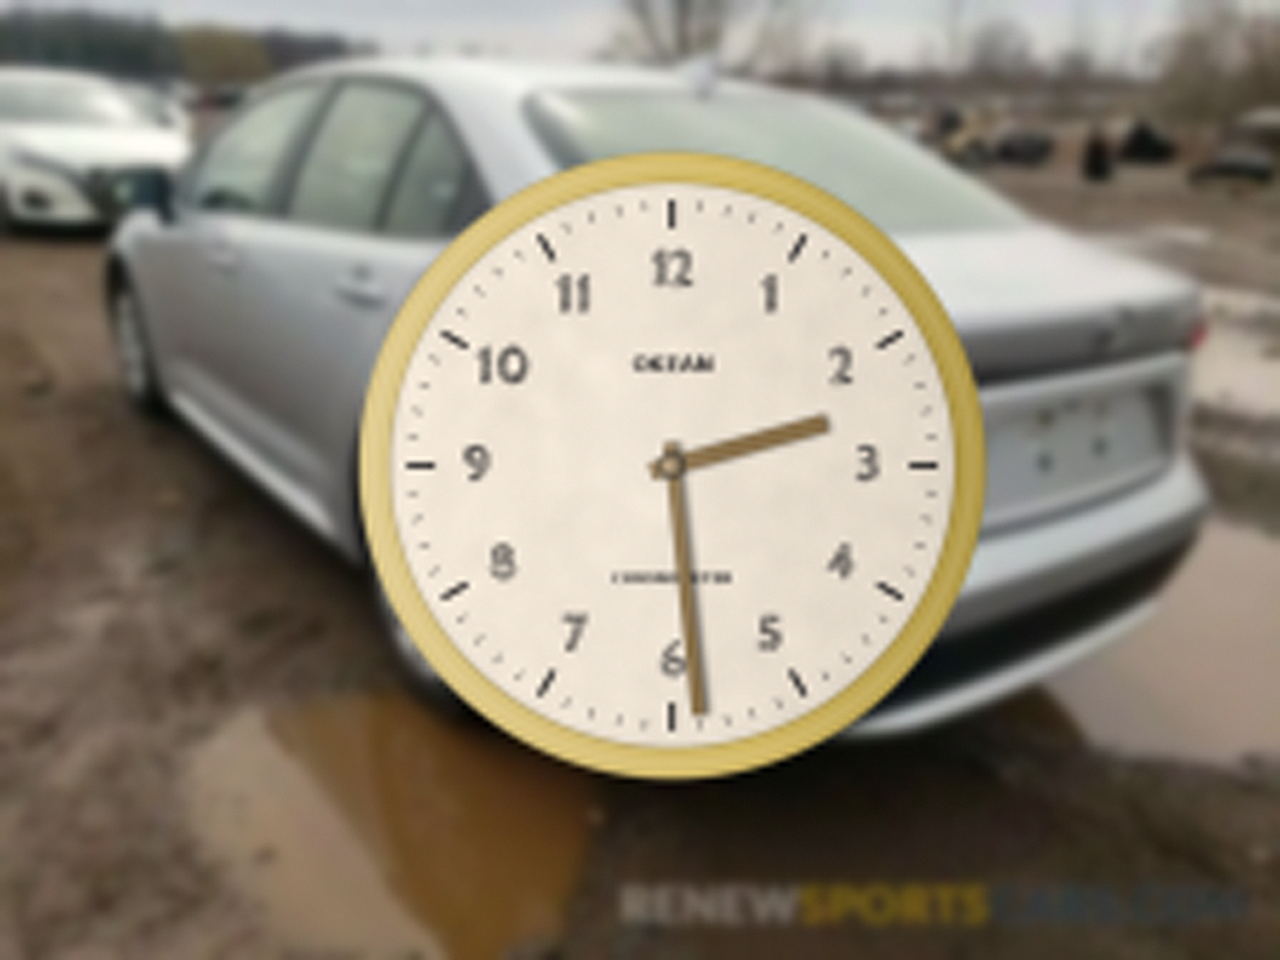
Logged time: 2,29
